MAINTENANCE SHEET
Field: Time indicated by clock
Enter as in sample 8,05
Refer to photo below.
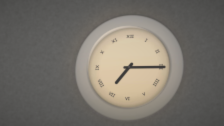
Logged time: 7,15
